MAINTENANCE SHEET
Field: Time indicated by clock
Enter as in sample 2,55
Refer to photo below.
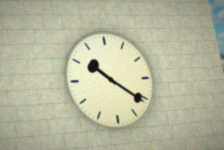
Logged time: 10,21
